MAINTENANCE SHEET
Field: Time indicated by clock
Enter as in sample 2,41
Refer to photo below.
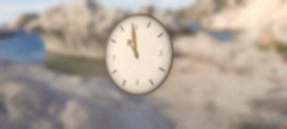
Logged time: 10,59
